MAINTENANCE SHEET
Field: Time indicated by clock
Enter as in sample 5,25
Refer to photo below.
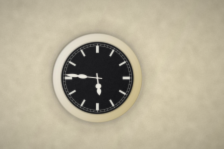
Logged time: 5,46
